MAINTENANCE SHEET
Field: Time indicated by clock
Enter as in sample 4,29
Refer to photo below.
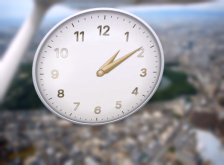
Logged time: 1,09
